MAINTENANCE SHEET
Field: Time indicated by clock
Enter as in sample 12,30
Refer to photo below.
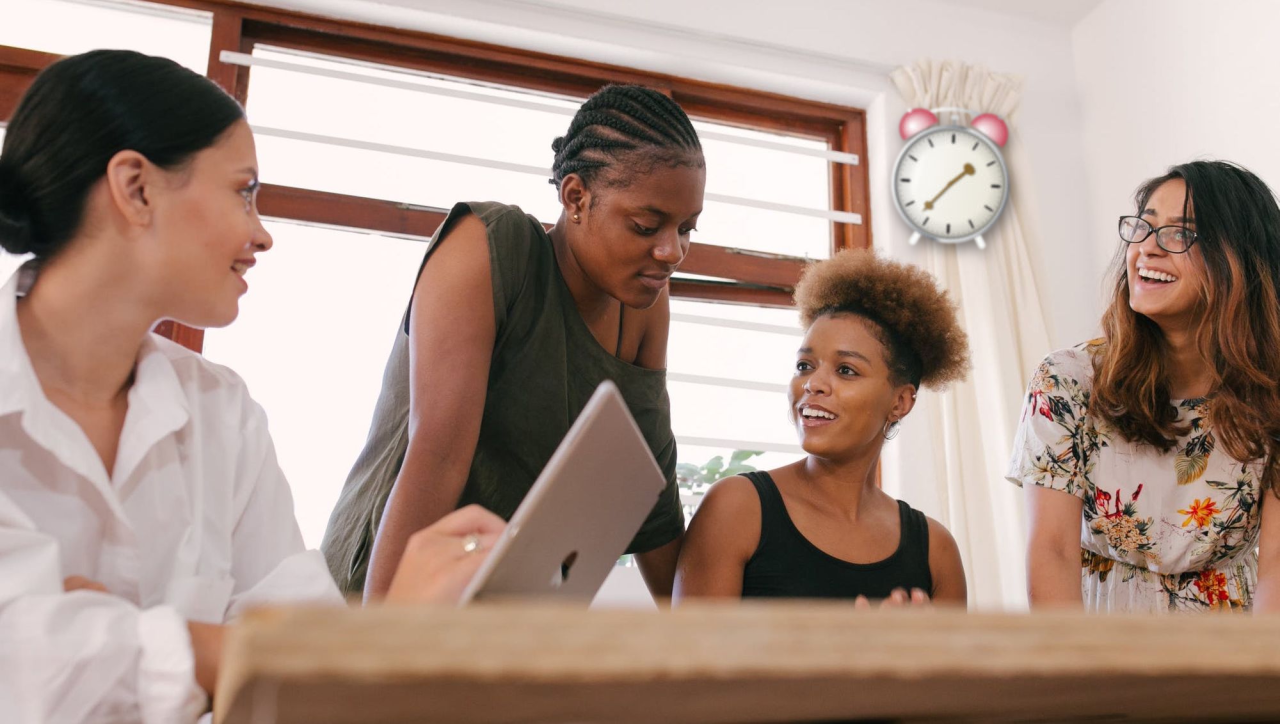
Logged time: 1,37
